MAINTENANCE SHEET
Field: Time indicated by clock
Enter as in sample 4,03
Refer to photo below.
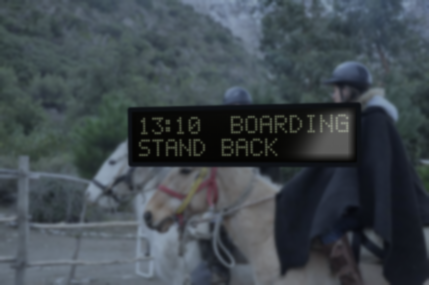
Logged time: 13,10
